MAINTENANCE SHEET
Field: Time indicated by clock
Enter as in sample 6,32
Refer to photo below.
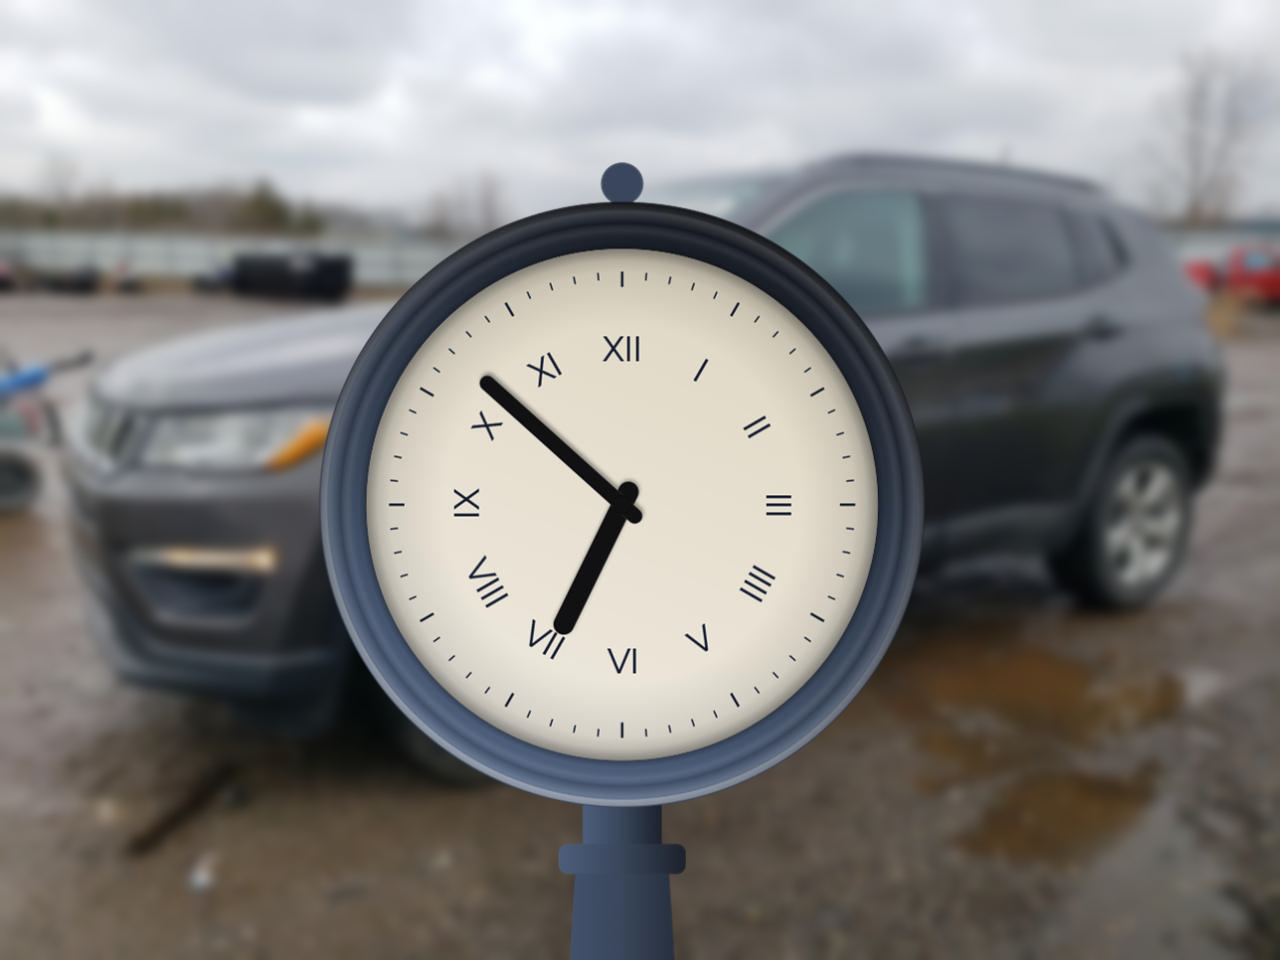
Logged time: 6,52
